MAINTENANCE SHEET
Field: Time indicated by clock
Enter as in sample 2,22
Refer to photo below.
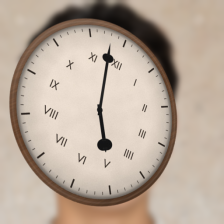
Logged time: 4,58
